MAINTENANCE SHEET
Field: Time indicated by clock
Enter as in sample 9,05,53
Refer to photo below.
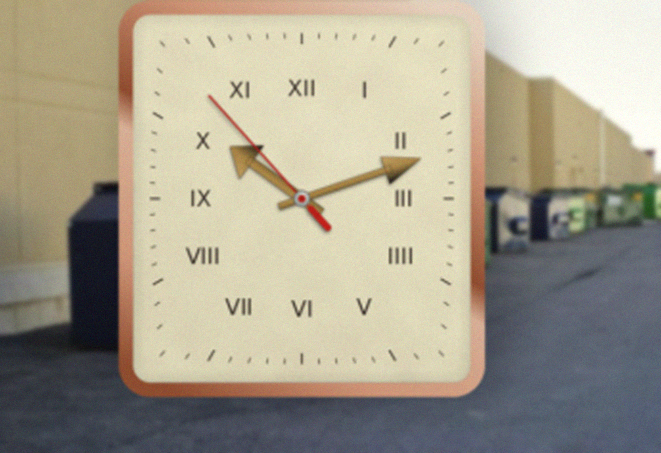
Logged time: 10,11,53
